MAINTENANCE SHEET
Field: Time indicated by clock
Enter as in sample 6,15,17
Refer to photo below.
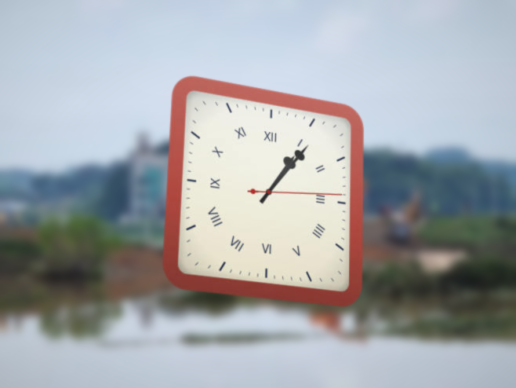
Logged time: 1,06,14
